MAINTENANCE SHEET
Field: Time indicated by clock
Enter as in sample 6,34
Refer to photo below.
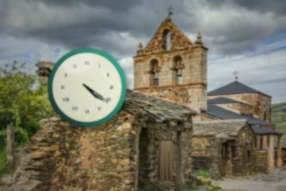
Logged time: 4,21
